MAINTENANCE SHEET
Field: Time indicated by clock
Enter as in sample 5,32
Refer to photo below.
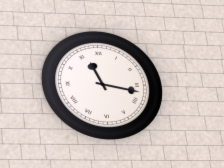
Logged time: 11,17
